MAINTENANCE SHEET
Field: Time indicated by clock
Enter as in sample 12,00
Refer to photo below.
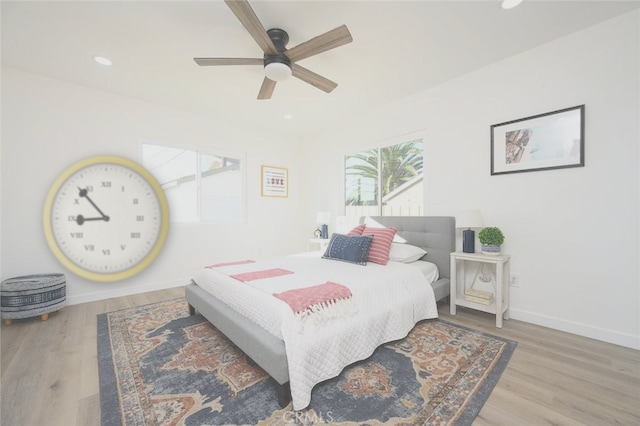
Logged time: 8,53
